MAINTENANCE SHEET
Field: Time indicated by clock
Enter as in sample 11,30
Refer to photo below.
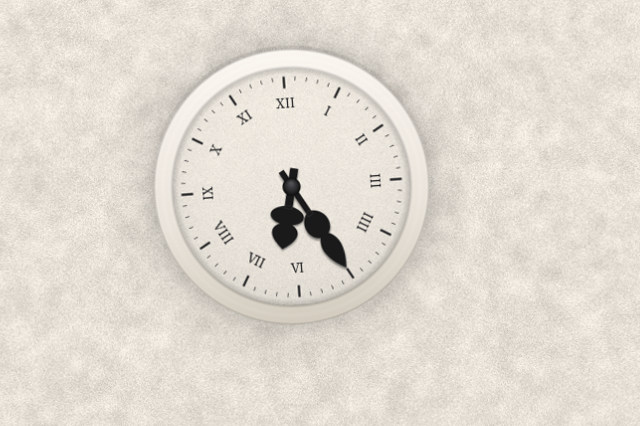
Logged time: 6,25
